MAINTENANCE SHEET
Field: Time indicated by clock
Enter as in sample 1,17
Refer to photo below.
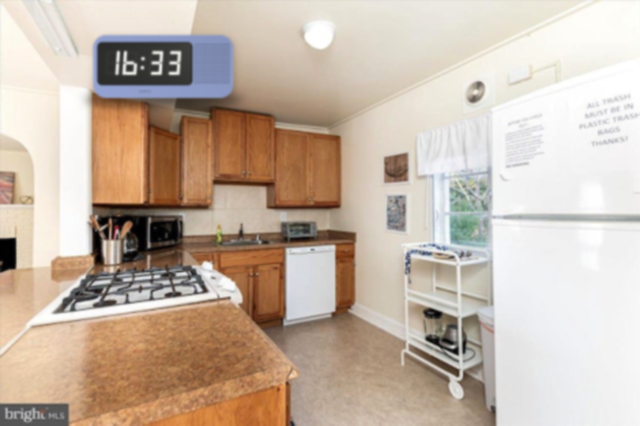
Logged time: 16,33
